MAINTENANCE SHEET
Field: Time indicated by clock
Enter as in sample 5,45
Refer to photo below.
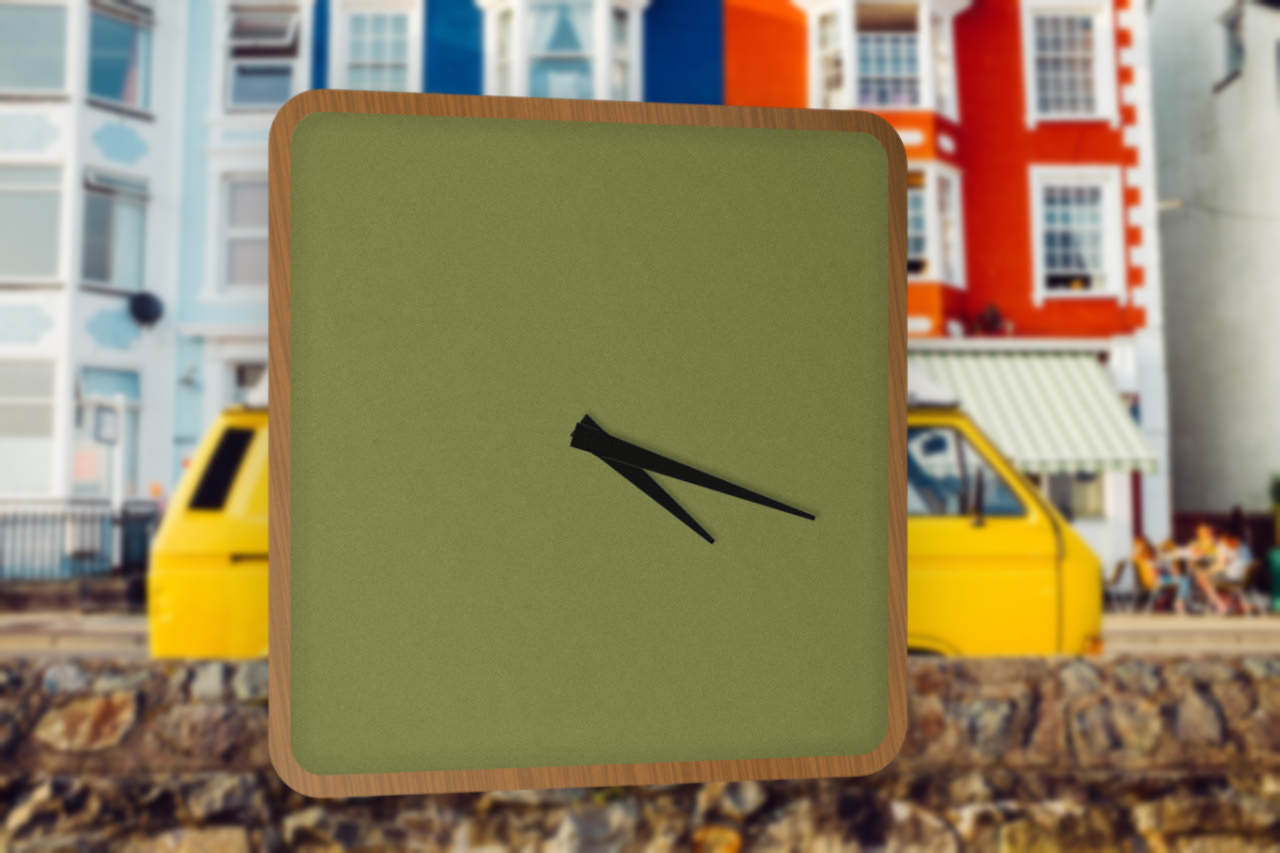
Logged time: 4,18
